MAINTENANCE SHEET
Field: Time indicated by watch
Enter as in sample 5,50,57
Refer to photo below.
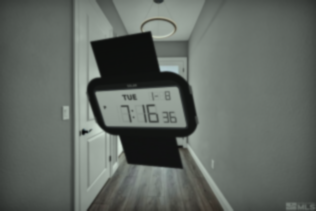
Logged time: 7,16,36
